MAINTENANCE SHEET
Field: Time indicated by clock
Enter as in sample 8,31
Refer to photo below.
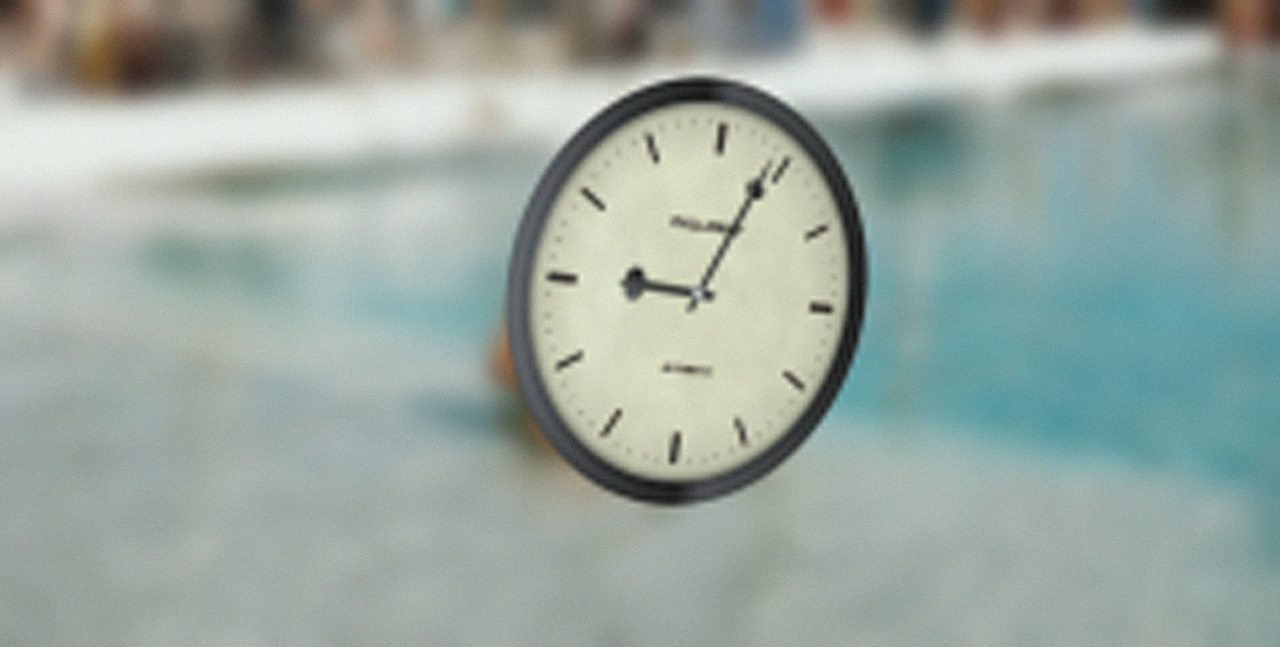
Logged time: 9,04
